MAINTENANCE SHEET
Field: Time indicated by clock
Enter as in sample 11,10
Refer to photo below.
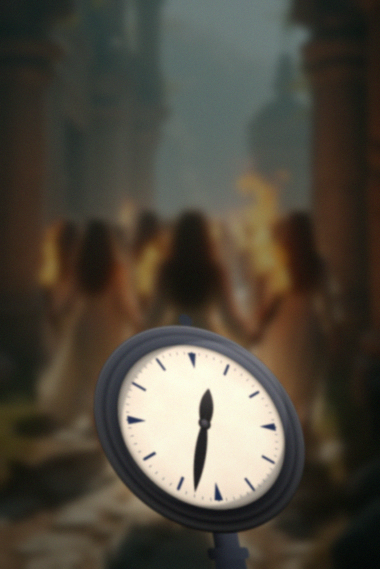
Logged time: 12,33
